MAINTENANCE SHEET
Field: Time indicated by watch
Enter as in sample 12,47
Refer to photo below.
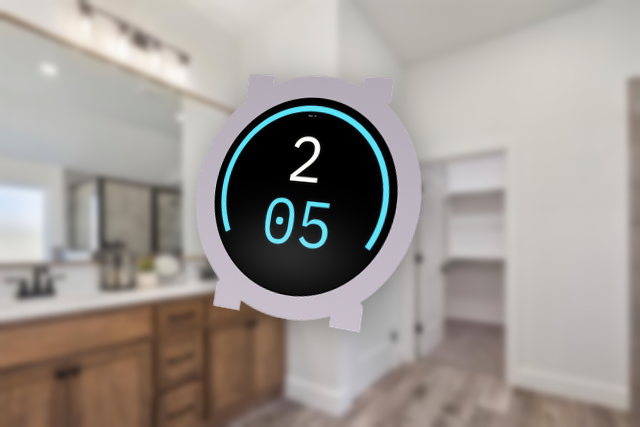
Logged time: 2,05
